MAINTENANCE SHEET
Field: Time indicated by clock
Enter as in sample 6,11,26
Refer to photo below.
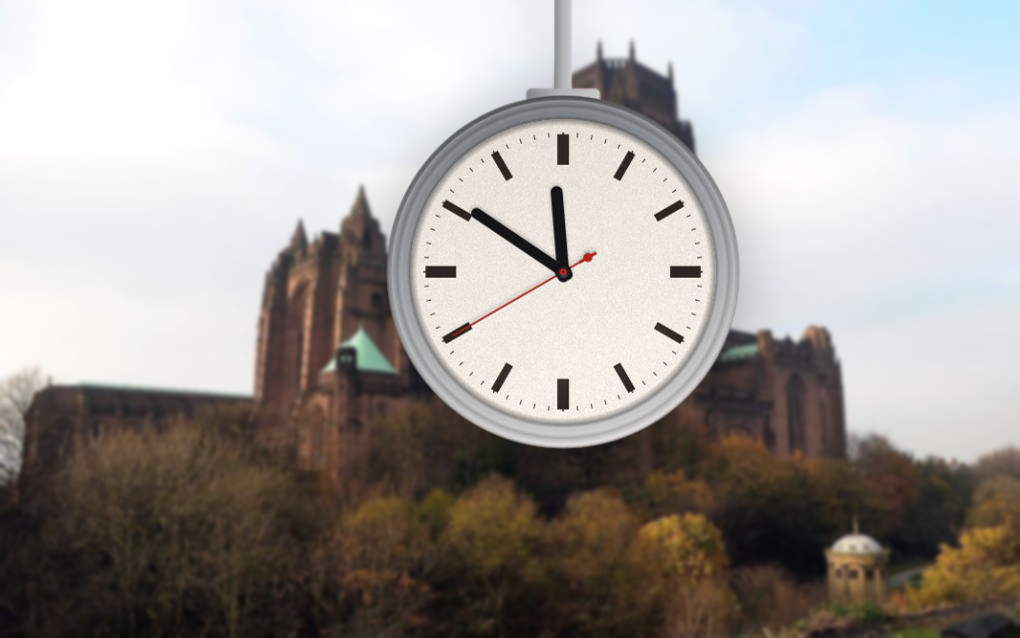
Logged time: 11,50,40
